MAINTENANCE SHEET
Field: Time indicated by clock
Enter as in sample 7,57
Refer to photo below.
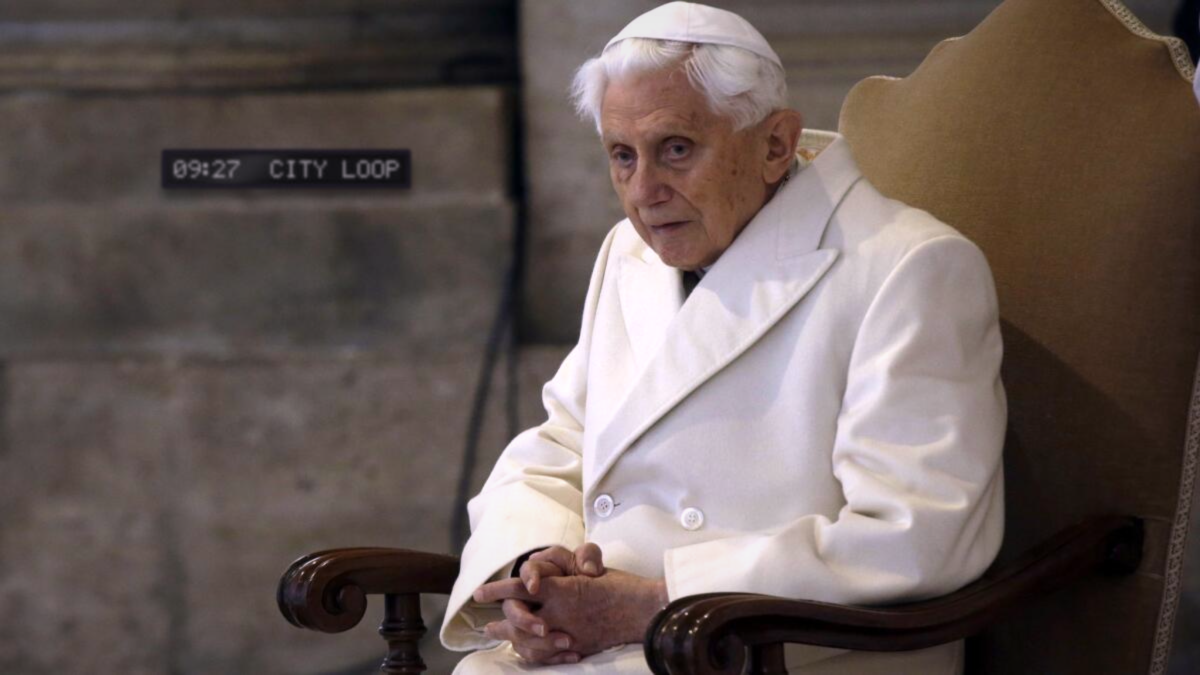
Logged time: 9,27
